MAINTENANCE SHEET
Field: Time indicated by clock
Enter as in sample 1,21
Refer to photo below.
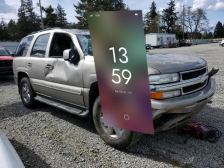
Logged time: 13,59
